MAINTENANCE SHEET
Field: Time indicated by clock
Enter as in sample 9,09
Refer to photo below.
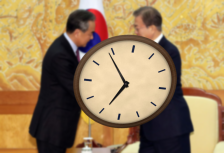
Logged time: 6,54
